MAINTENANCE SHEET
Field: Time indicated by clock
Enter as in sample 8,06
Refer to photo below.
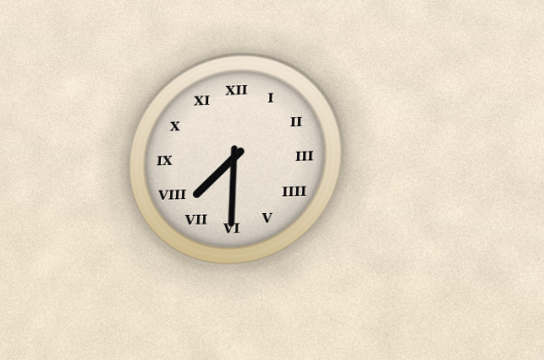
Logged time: 7,30
